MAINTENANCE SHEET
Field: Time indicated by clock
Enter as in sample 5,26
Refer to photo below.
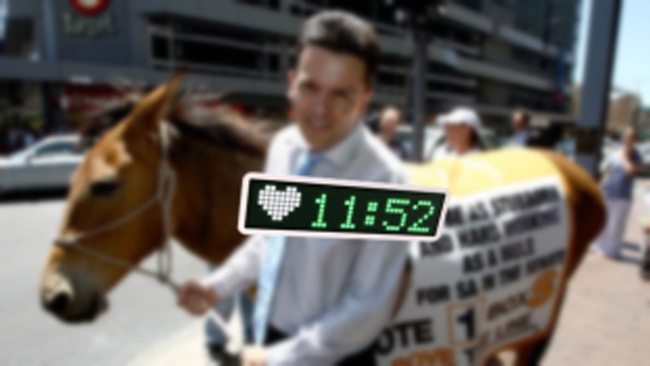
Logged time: 11,52
